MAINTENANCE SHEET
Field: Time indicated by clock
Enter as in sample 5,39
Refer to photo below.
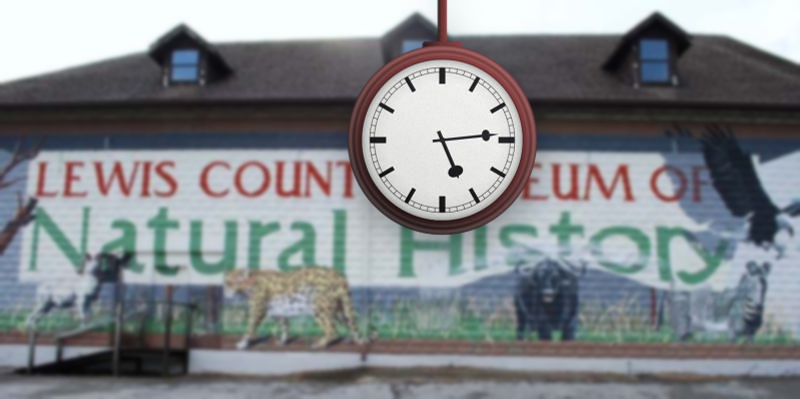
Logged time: 5,14
